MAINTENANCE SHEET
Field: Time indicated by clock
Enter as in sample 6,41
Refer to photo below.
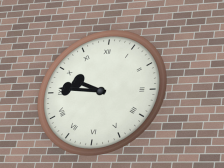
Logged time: 9,46
